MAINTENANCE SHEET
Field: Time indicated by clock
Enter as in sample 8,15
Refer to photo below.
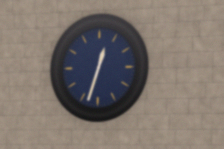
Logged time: 12,33
